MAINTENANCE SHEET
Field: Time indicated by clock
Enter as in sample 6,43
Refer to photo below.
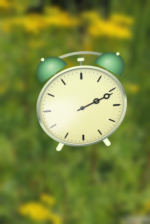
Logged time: 2,11
